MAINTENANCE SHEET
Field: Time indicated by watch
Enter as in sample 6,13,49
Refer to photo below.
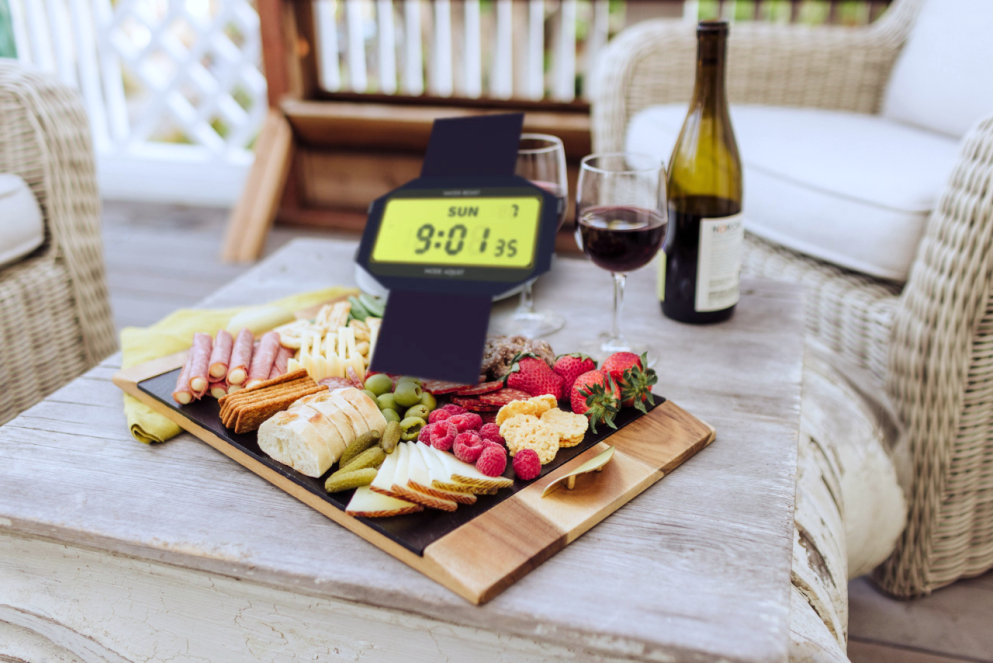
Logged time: 9,01,35
